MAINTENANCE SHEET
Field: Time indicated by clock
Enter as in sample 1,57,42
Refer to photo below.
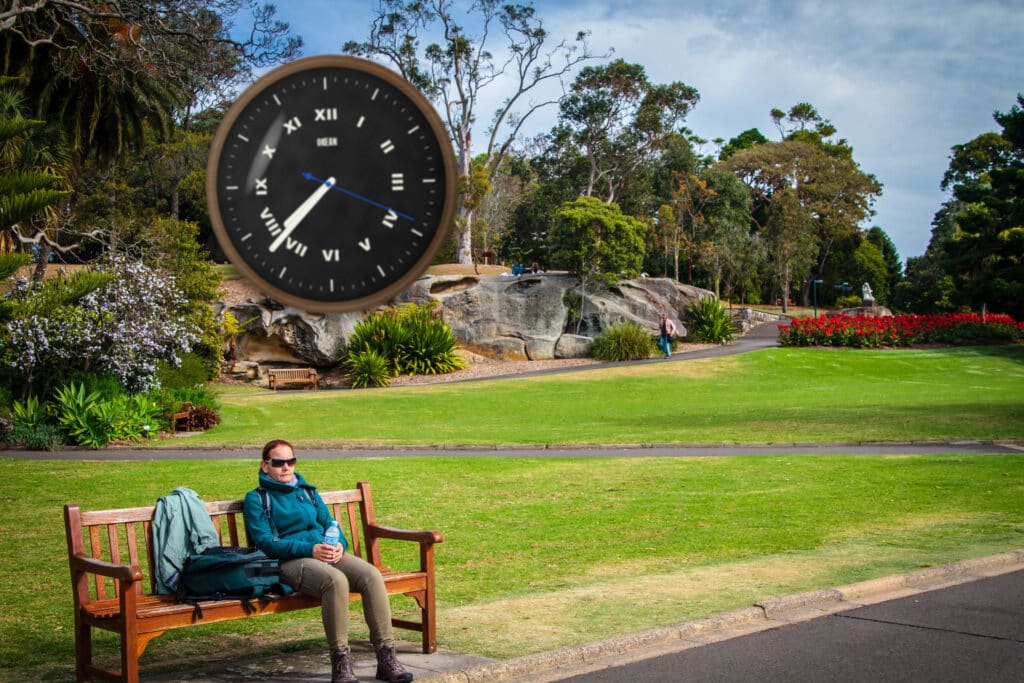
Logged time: 7,37,19
